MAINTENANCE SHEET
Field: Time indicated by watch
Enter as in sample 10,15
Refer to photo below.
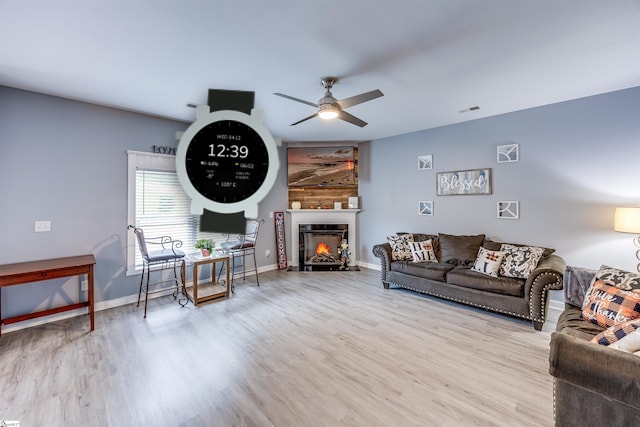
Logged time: 12,39
